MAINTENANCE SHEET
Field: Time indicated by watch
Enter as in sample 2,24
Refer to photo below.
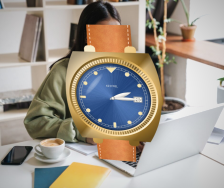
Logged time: 2,15
